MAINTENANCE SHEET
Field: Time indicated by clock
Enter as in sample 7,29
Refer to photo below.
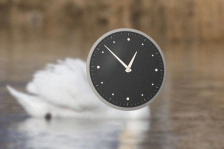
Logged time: 12,52
